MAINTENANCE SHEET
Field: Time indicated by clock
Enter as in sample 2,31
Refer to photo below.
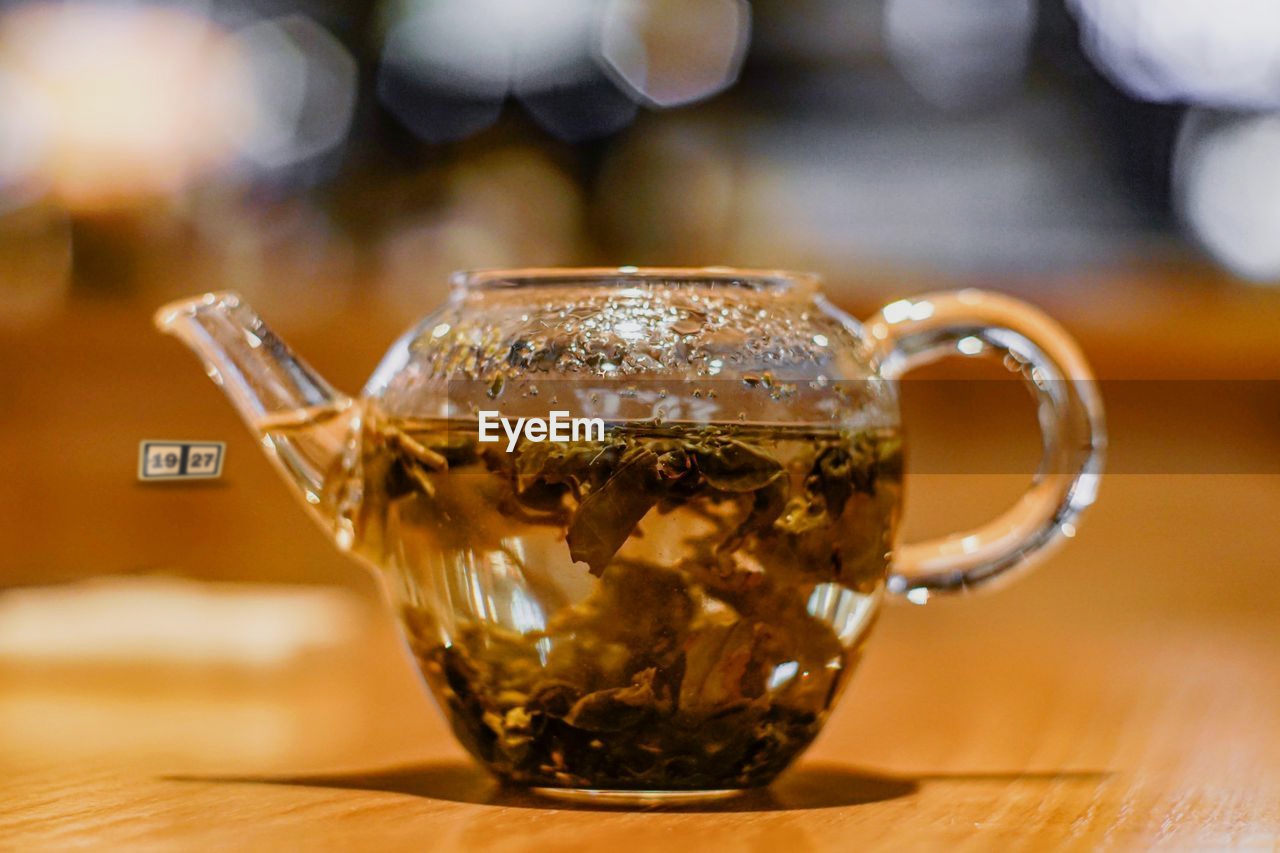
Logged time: 19,27
